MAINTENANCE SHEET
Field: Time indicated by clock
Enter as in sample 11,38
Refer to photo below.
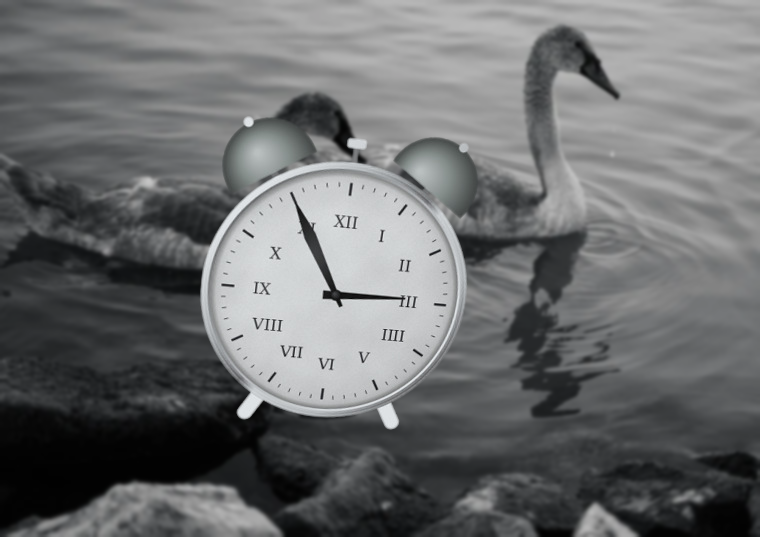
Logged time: 2,55
